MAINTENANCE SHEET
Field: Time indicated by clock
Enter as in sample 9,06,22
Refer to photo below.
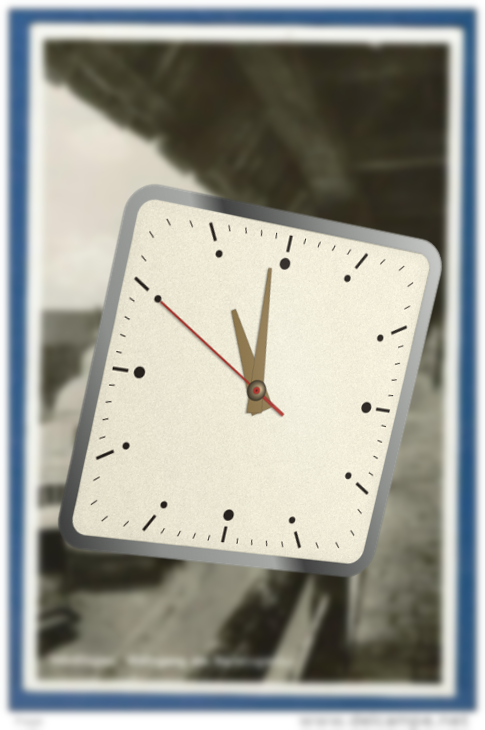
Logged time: 10,58,50
